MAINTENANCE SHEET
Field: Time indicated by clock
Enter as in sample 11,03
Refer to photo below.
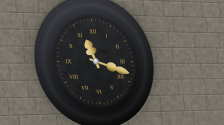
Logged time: 11,18
